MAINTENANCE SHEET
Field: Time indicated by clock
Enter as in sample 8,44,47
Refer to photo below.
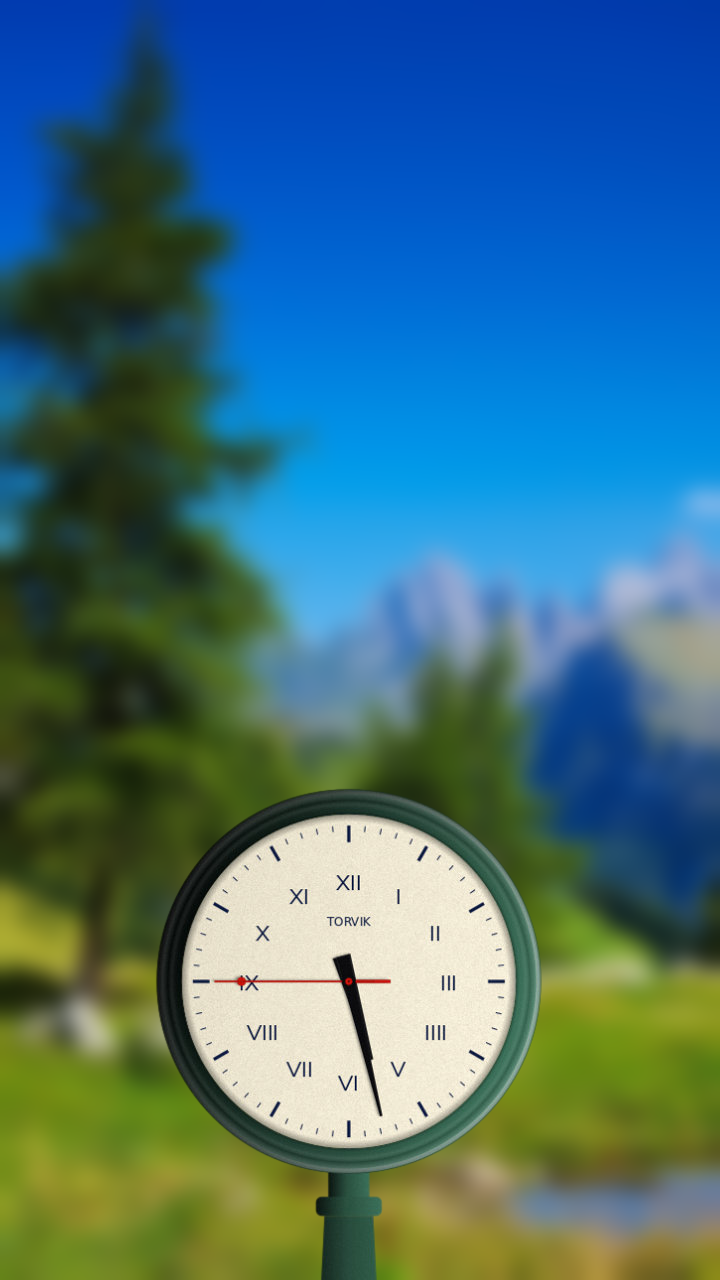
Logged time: 5,27,45
